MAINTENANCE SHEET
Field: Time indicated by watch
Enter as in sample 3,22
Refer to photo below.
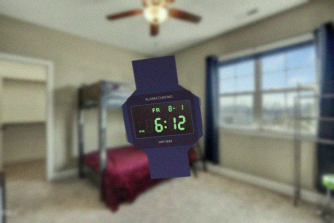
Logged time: 6,12
